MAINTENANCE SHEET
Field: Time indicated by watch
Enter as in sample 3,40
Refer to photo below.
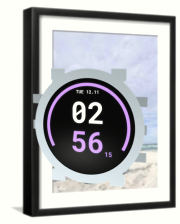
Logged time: 2,56
